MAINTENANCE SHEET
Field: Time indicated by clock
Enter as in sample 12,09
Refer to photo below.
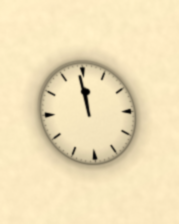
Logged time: 11,59
